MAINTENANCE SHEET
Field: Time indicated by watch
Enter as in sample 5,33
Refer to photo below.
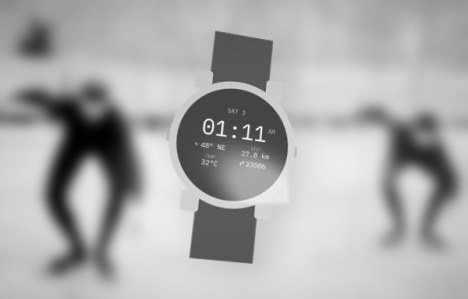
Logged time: 1,11
